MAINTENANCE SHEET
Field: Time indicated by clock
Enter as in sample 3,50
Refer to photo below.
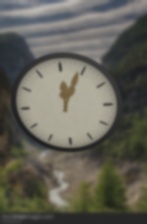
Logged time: 12,04
